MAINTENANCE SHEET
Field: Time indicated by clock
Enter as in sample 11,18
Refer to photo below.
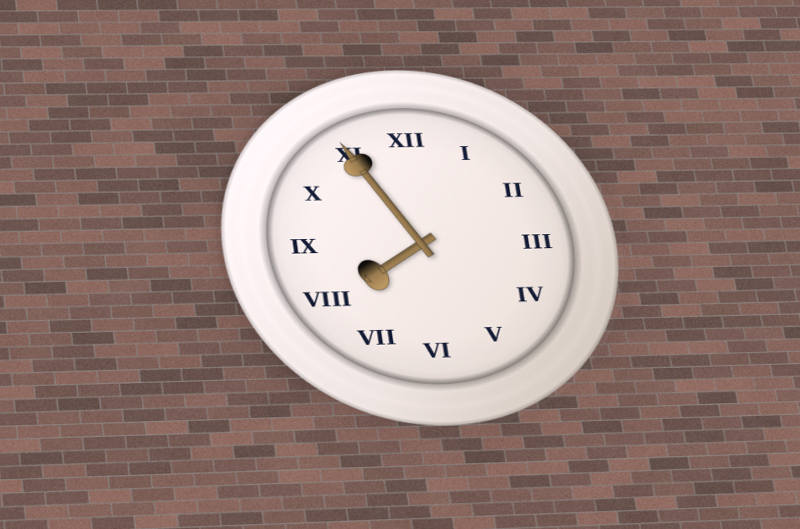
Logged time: 7,55
